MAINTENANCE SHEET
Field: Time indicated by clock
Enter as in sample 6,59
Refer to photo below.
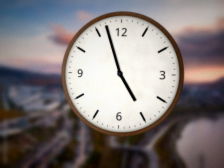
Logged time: 4,57
